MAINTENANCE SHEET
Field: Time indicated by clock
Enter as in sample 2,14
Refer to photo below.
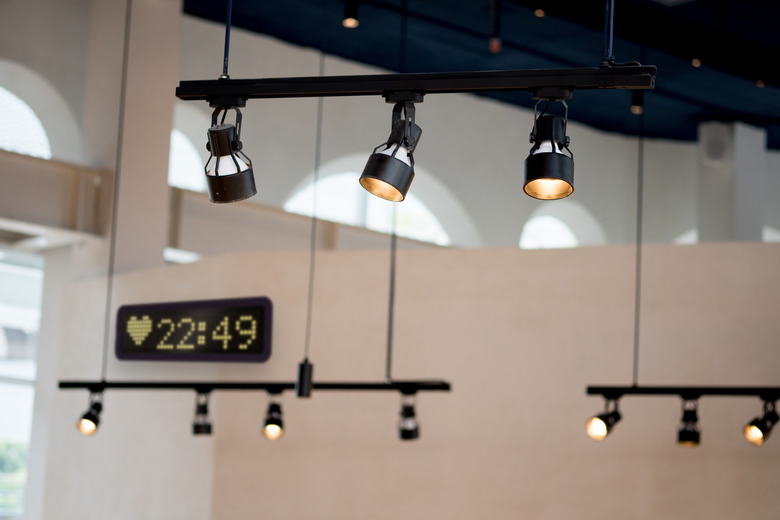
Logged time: 22,49
